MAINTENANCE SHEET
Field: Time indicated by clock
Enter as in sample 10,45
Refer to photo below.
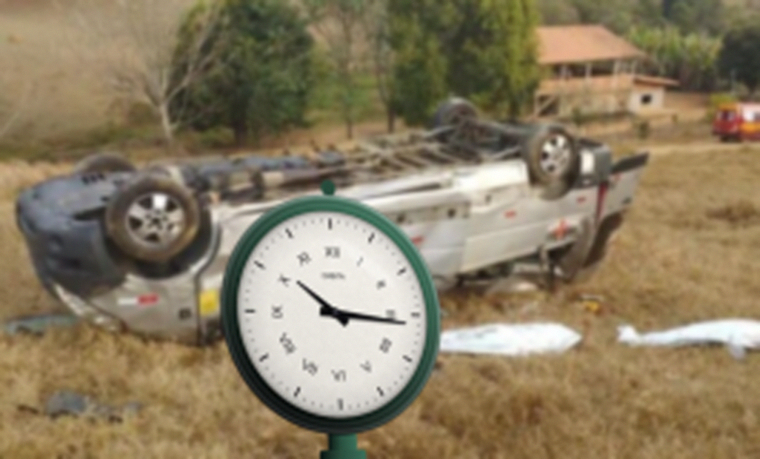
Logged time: 10,16
